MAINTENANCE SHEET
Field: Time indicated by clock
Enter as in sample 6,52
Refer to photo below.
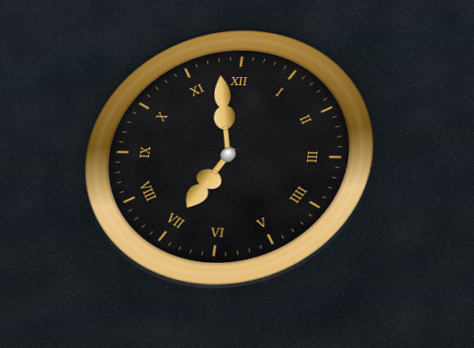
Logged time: 6,58
